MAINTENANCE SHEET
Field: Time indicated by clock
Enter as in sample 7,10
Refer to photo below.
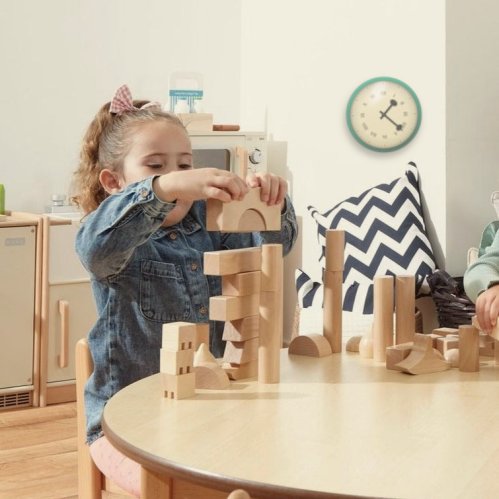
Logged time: 1,22
